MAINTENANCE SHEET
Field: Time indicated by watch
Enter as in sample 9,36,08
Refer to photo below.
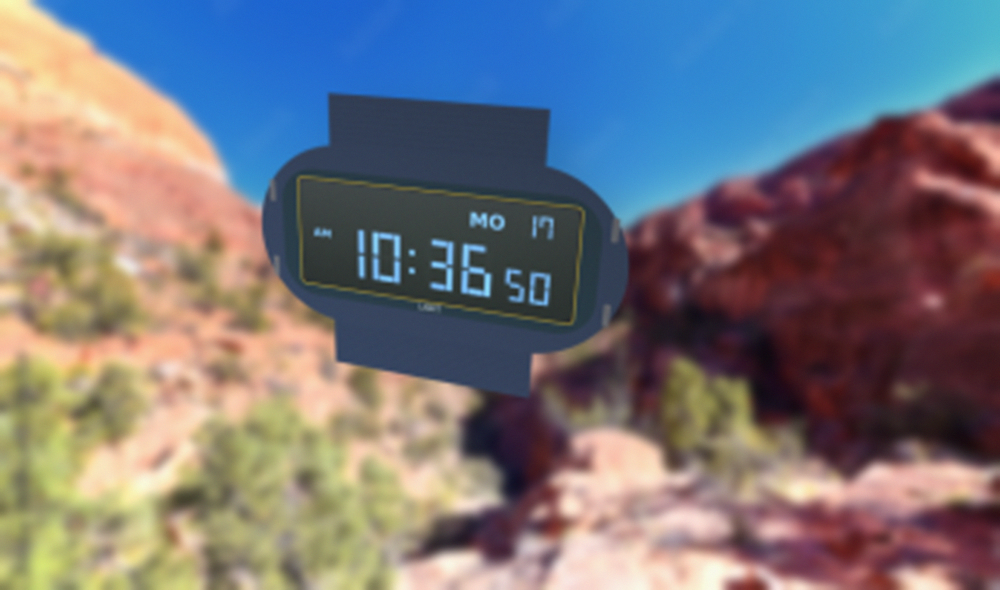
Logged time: 10,36,50
